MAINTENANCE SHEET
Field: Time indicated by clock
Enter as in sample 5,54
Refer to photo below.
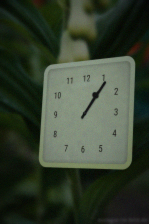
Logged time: 1,06
